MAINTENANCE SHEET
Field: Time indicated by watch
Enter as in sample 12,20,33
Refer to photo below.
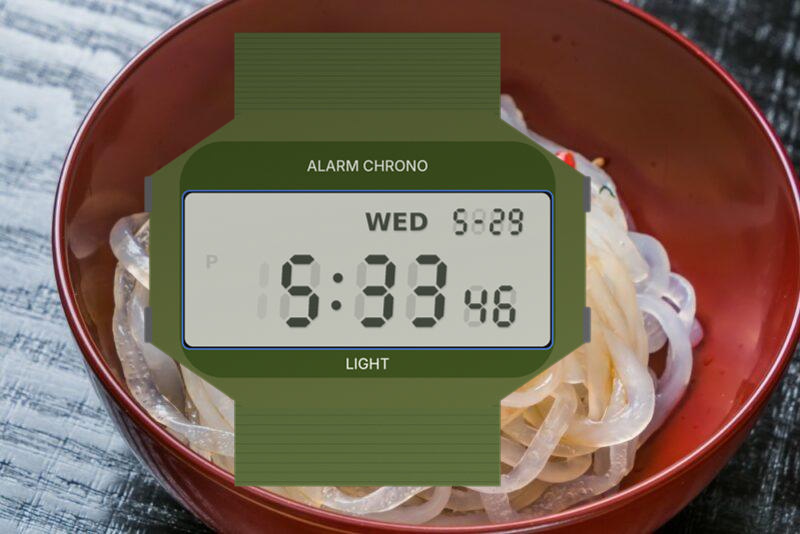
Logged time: 5,33,46
